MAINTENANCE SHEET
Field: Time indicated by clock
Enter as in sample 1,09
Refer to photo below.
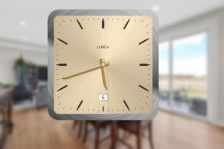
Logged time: 5,42
